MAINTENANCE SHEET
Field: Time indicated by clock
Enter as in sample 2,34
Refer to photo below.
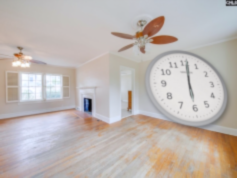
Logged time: 6,01
